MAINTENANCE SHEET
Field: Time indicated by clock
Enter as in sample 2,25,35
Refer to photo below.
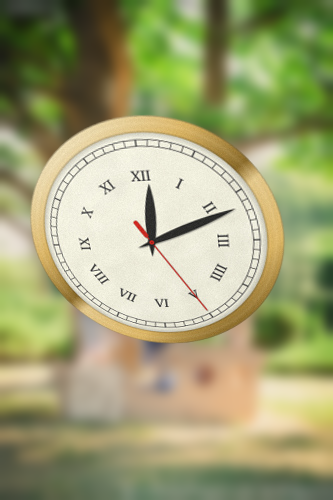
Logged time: 12,11,25
